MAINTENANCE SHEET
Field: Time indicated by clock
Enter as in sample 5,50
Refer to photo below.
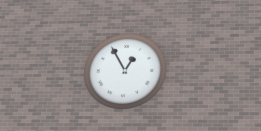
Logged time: 12,55
